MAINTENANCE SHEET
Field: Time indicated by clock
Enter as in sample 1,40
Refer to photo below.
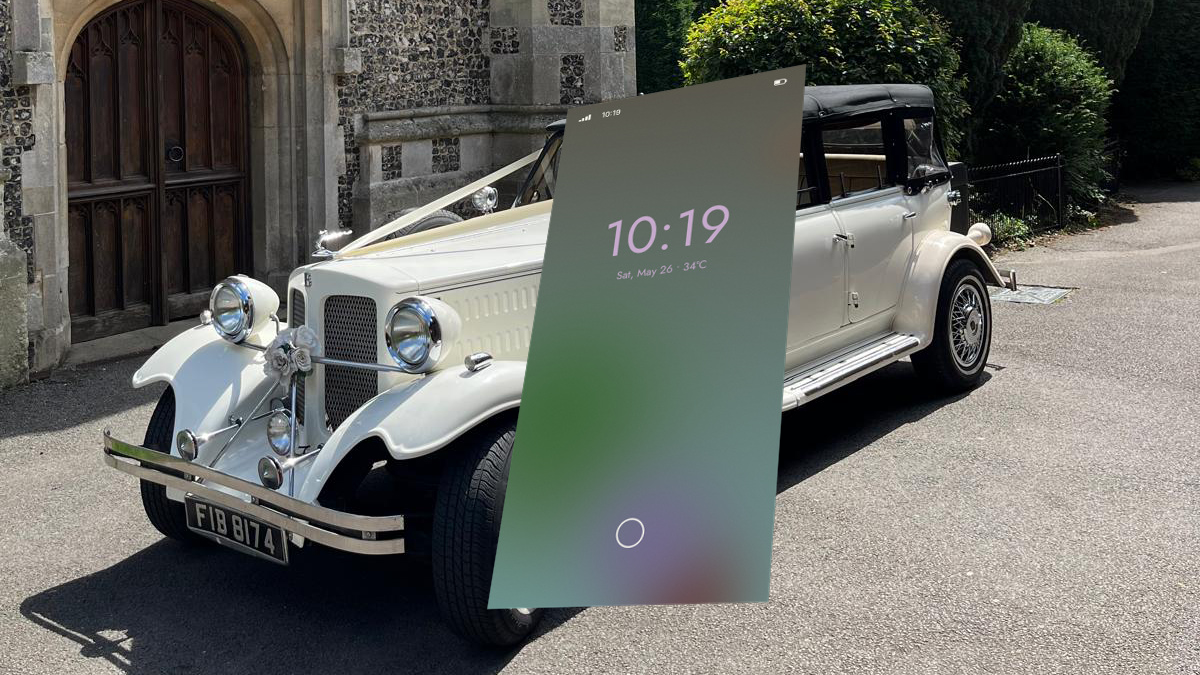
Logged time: 10,19
